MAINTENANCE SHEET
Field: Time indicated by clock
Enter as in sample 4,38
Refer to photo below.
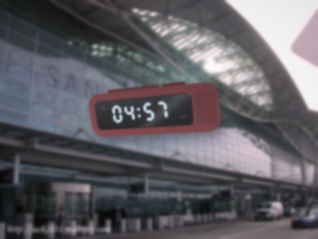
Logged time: 4,57
